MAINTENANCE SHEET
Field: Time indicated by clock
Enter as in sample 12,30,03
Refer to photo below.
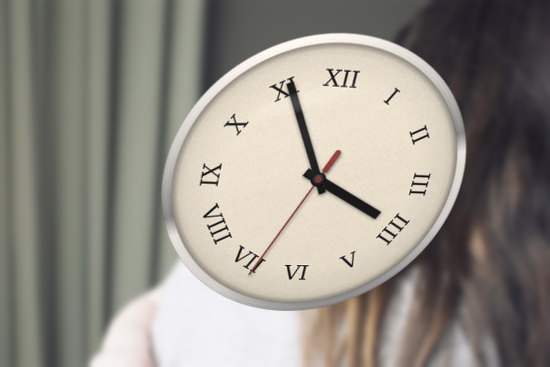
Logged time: 3,55,34
